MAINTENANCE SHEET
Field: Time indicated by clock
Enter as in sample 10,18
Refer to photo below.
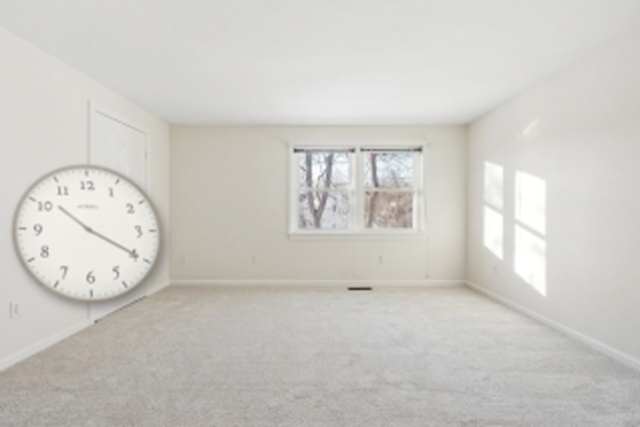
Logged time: 10,20
